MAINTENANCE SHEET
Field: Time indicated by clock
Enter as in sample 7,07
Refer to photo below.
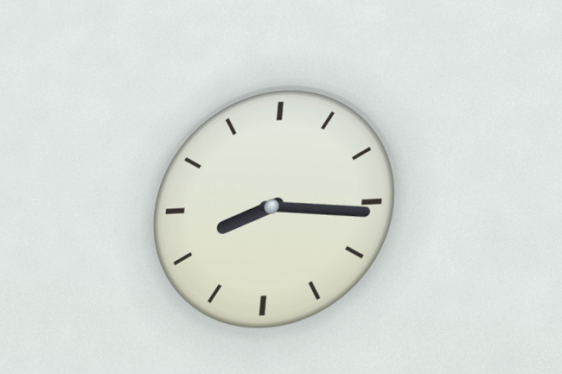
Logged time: 8,16
